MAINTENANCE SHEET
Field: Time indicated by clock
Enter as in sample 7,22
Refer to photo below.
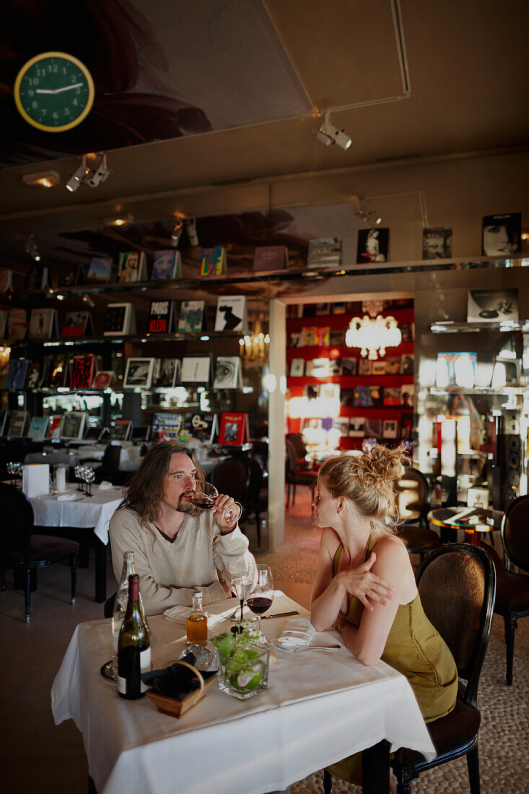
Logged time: 9,13
